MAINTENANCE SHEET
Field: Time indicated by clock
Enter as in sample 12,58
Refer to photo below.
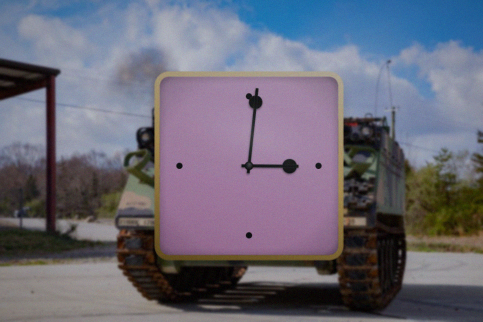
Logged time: 3,01
